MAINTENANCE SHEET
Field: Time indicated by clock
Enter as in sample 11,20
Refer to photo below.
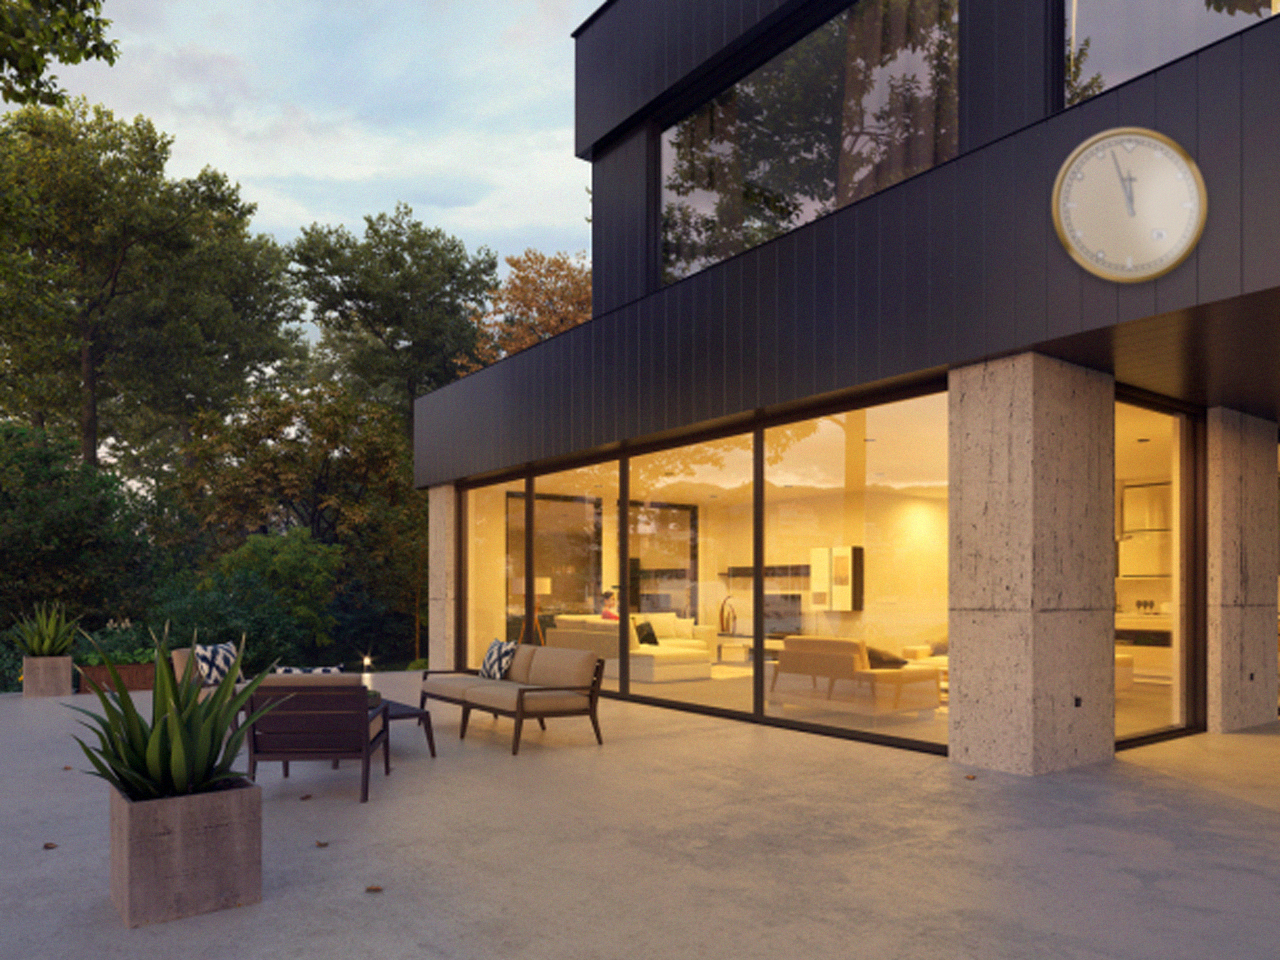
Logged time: 11,57
